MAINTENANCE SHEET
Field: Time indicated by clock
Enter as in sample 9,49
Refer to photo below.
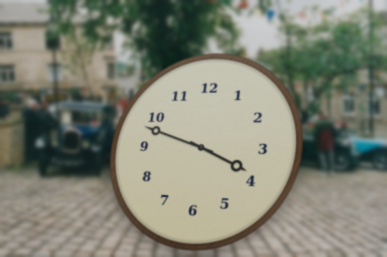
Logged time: 3,48
